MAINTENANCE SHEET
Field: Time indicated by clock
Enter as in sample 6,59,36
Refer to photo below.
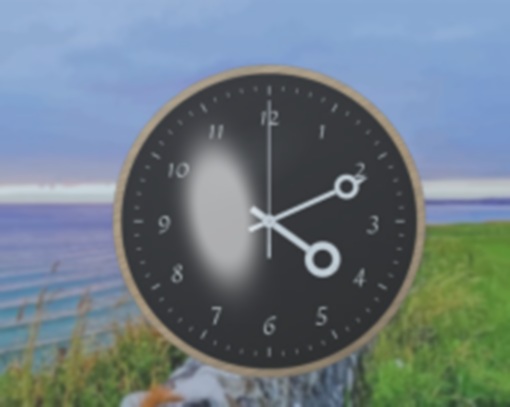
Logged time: 4,11,00
